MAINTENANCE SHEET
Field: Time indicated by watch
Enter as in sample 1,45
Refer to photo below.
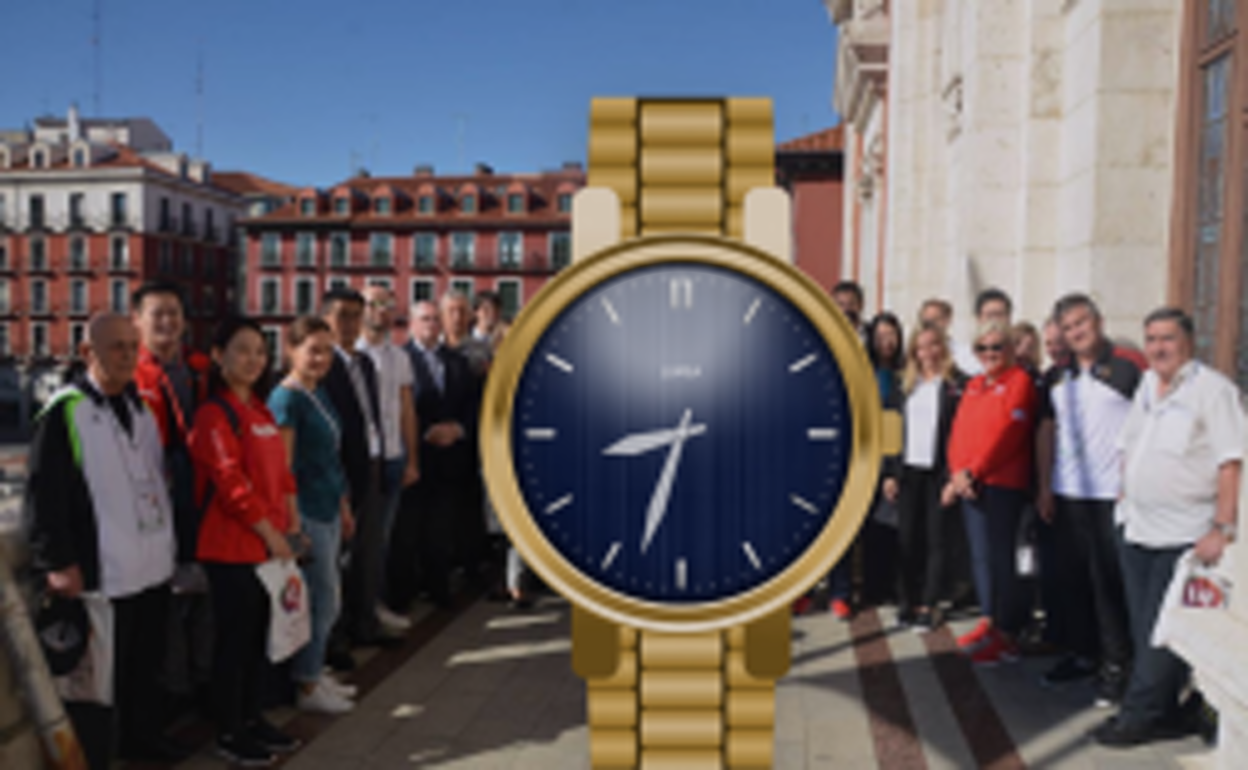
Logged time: 8,33
